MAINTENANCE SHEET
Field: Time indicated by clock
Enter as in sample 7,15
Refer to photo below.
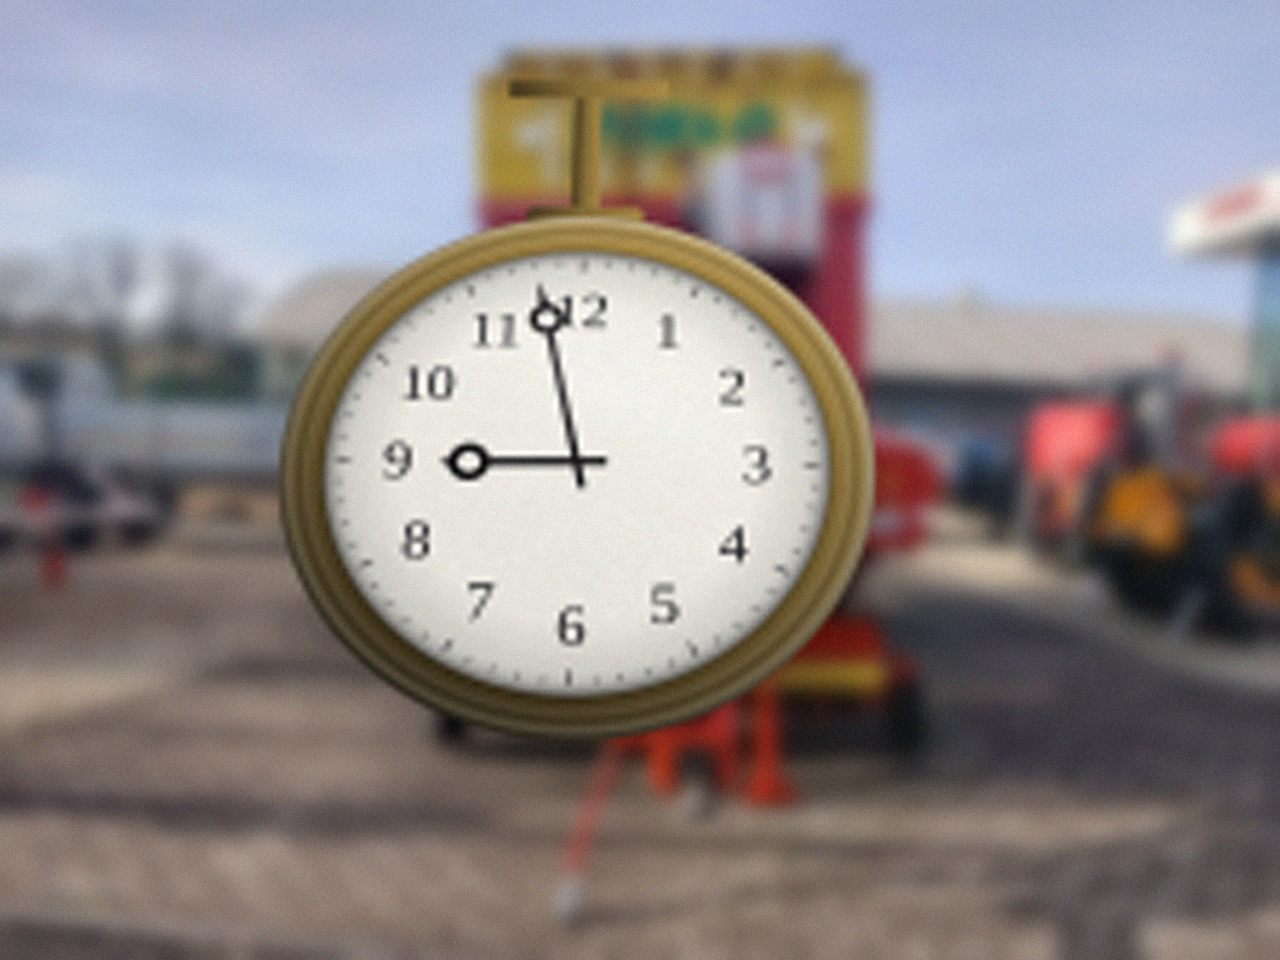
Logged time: 8,58
